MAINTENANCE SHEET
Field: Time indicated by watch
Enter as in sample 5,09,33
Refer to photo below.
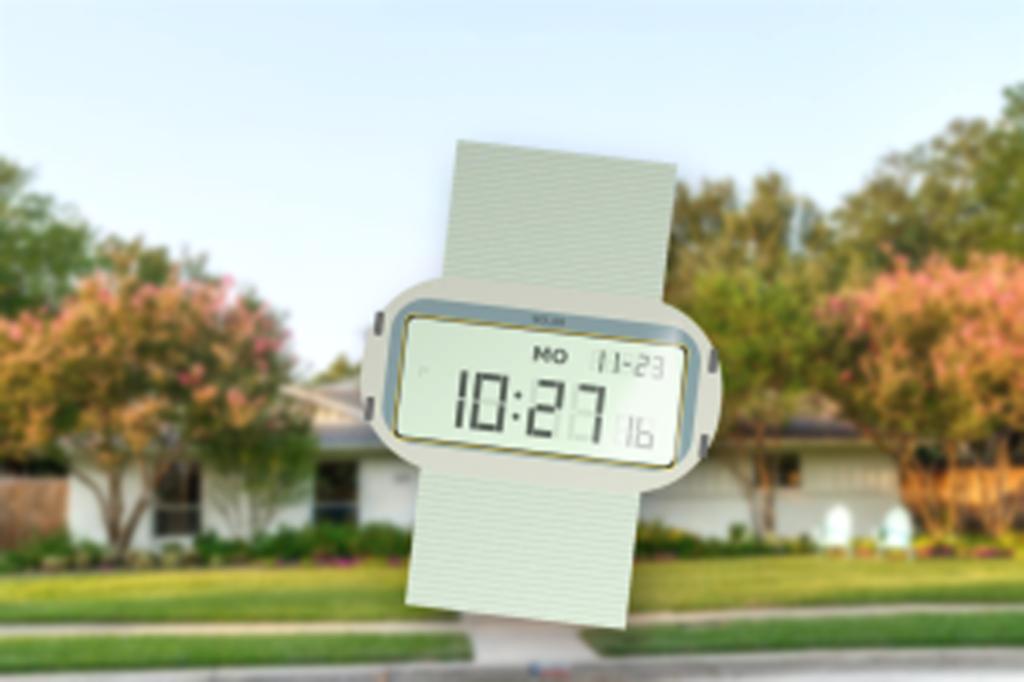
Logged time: 10,27,16
